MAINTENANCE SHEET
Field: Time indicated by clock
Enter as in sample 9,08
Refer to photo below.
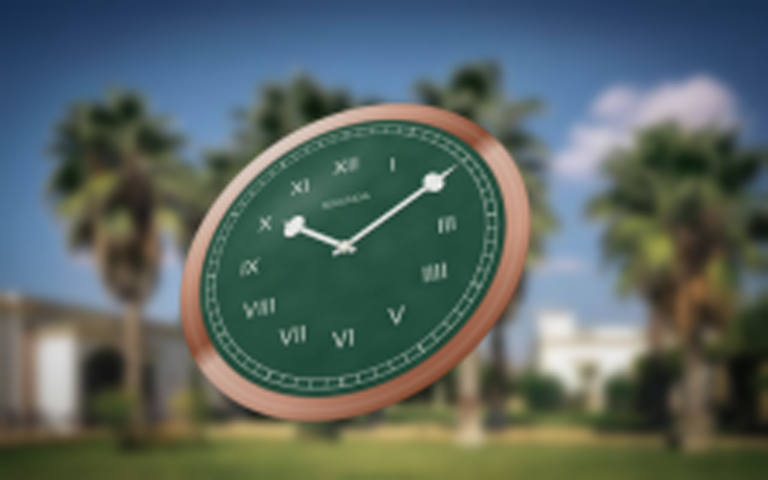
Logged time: 10,10
